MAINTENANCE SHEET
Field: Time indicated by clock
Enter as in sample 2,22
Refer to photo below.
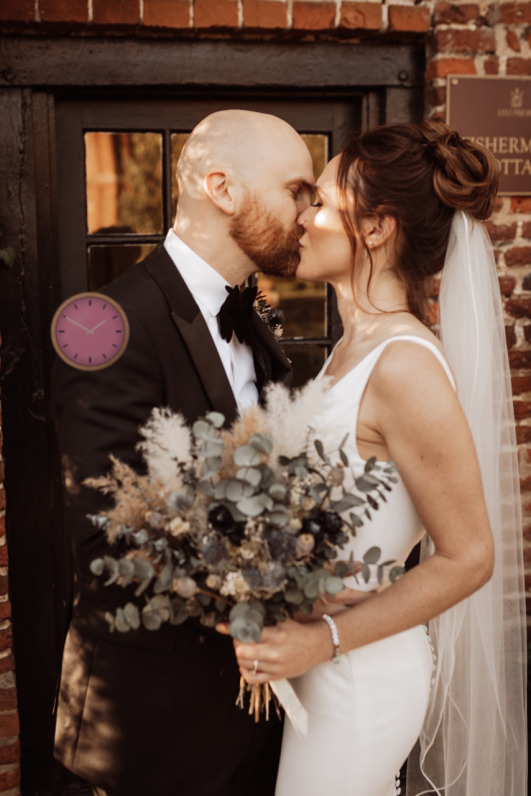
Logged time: 1,50
